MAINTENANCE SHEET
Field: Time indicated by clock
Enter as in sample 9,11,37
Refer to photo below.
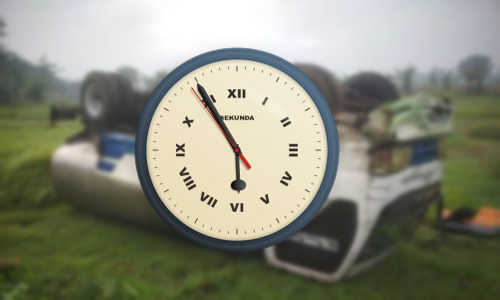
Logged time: 5,54,54
